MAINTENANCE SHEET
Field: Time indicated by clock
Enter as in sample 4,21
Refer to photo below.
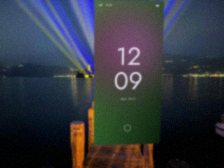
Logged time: 12,09
